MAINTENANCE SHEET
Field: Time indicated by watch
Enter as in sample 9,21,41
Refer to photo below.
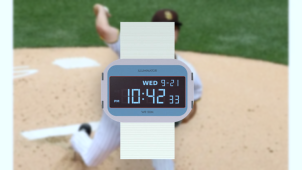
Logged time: 10,42,33
